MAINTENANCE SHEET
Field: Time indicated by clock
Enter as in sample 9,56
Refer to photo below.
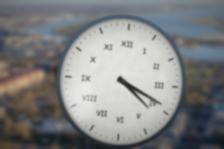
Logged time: 4,19
